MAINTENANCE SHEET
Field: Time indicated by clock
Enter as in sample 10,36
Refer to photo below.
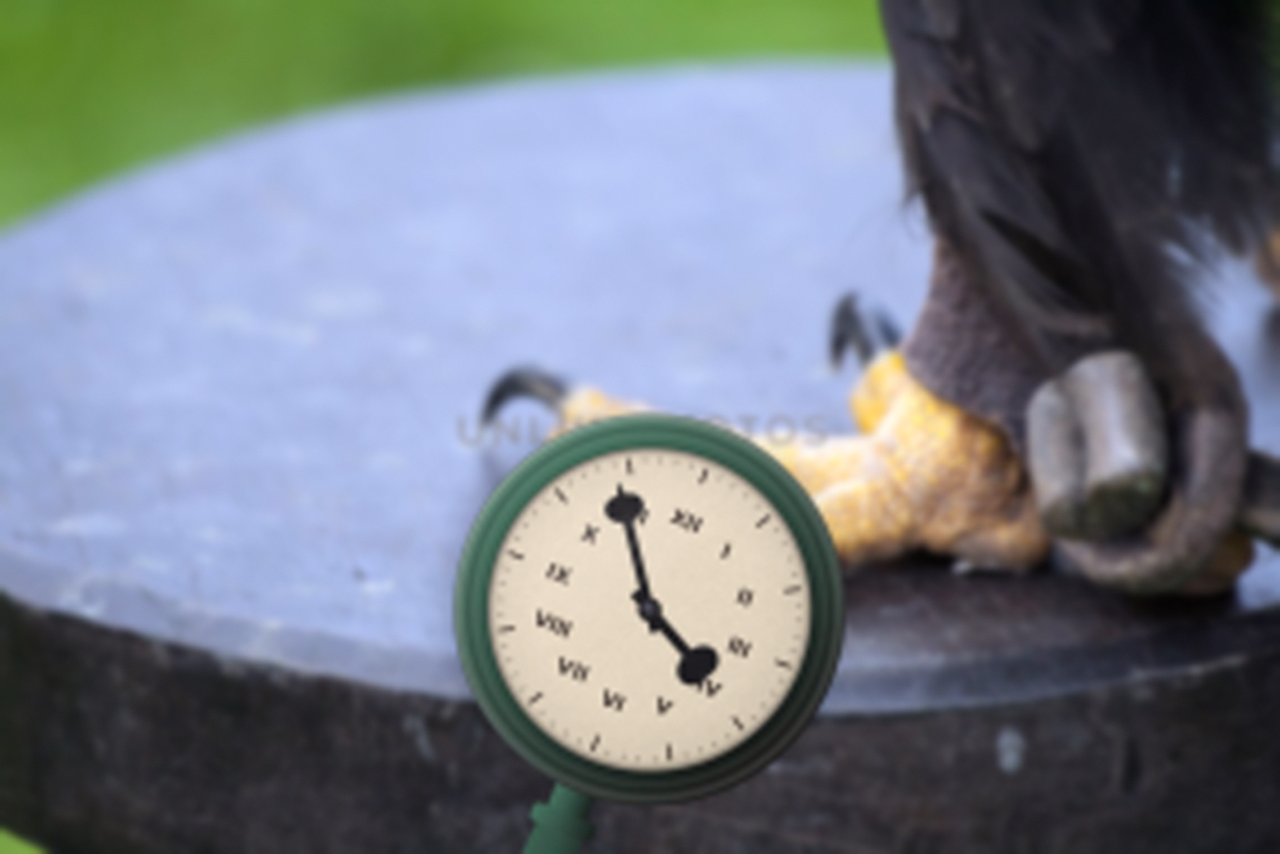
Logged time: 3,54
